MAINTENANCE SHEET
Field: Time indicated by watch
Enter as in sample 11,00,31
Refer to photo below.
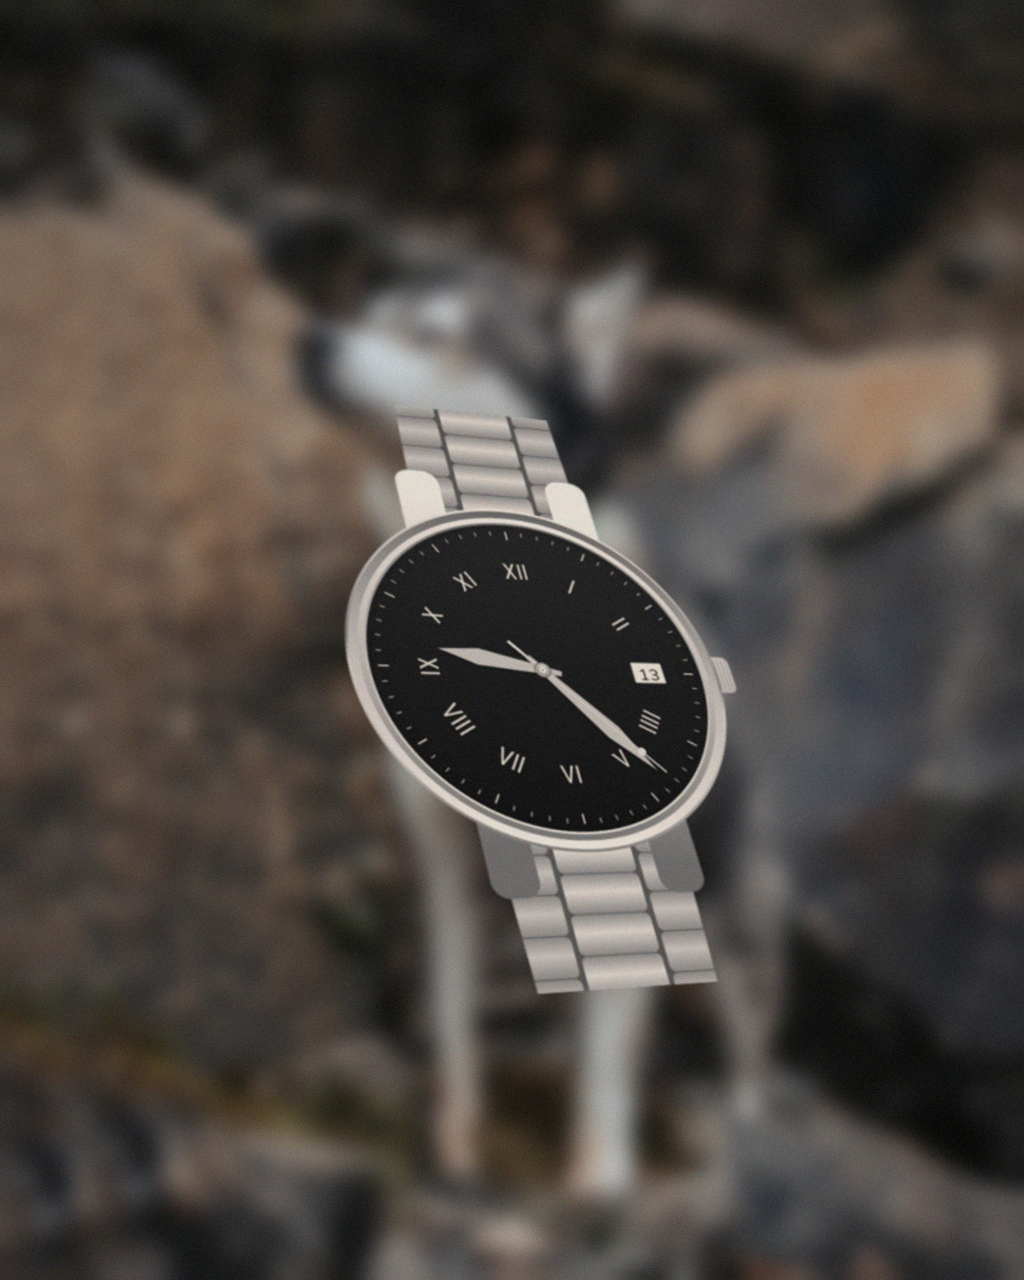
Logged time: 9,23,23
